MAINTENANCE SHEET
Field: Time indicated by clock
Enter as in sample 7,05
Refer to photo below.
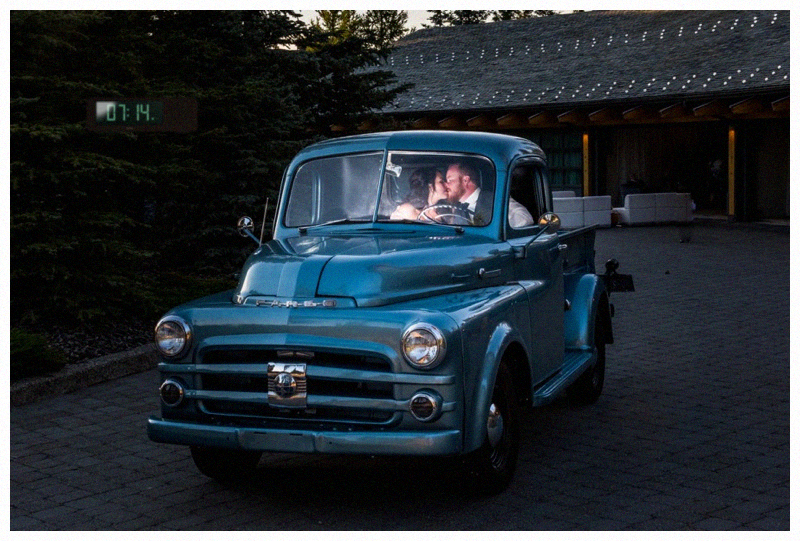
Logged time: 7,14
